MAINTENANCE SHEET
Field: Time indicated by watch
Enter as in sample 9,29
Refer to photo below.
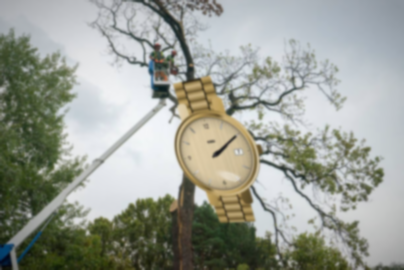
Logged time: 2,10
